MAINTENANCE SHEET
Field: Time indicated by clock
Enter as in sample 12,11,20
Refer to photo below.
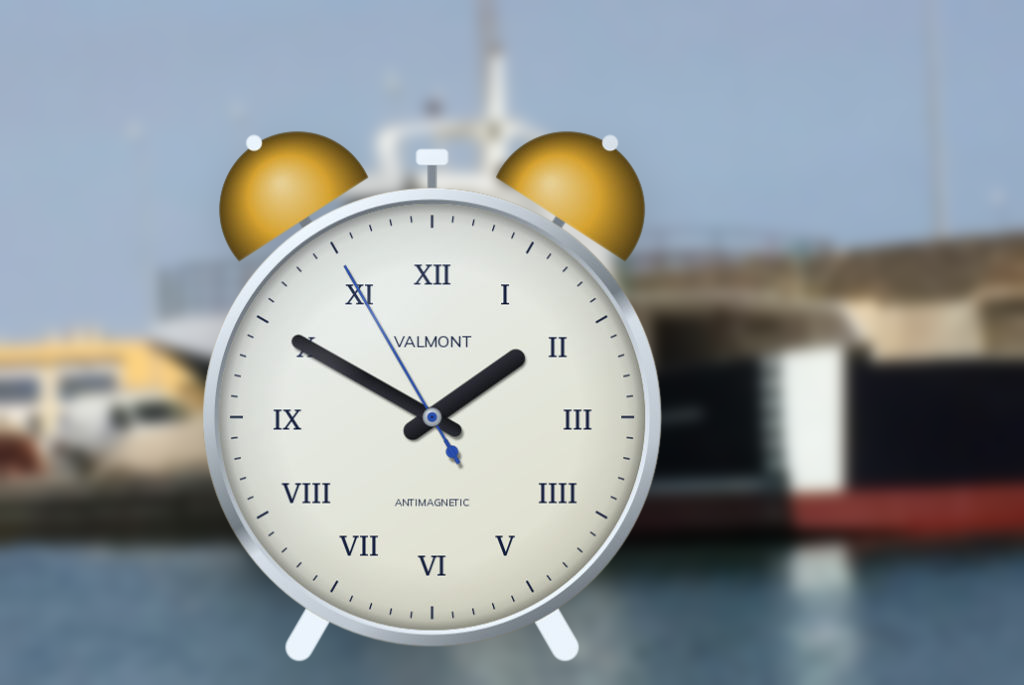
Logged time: 1,49,55
